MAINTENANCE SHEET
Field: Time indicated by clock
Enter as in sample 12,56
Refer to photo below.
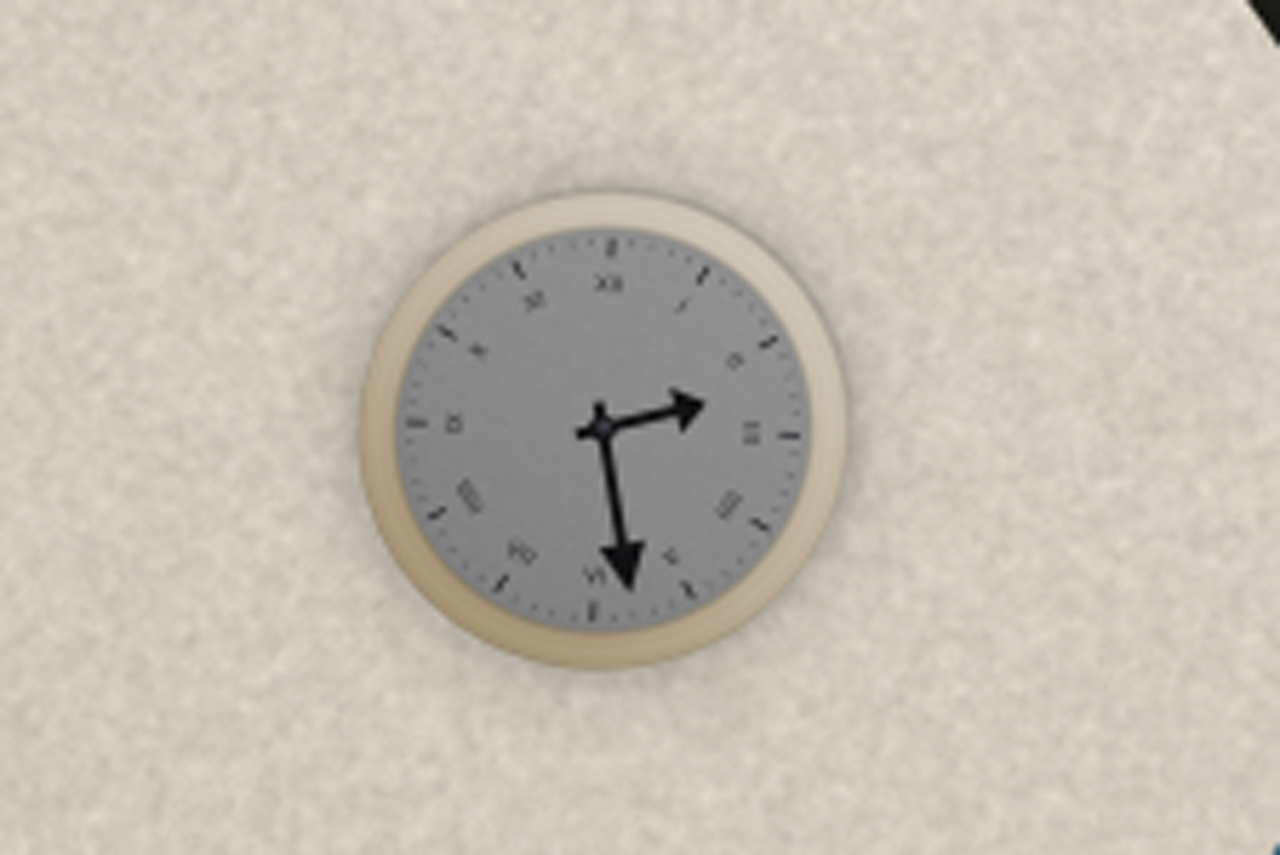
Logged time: 2,28
